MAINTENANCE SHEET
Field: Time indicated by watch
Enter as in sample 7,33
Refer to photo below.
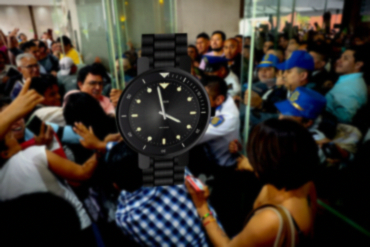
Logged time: 3,58
